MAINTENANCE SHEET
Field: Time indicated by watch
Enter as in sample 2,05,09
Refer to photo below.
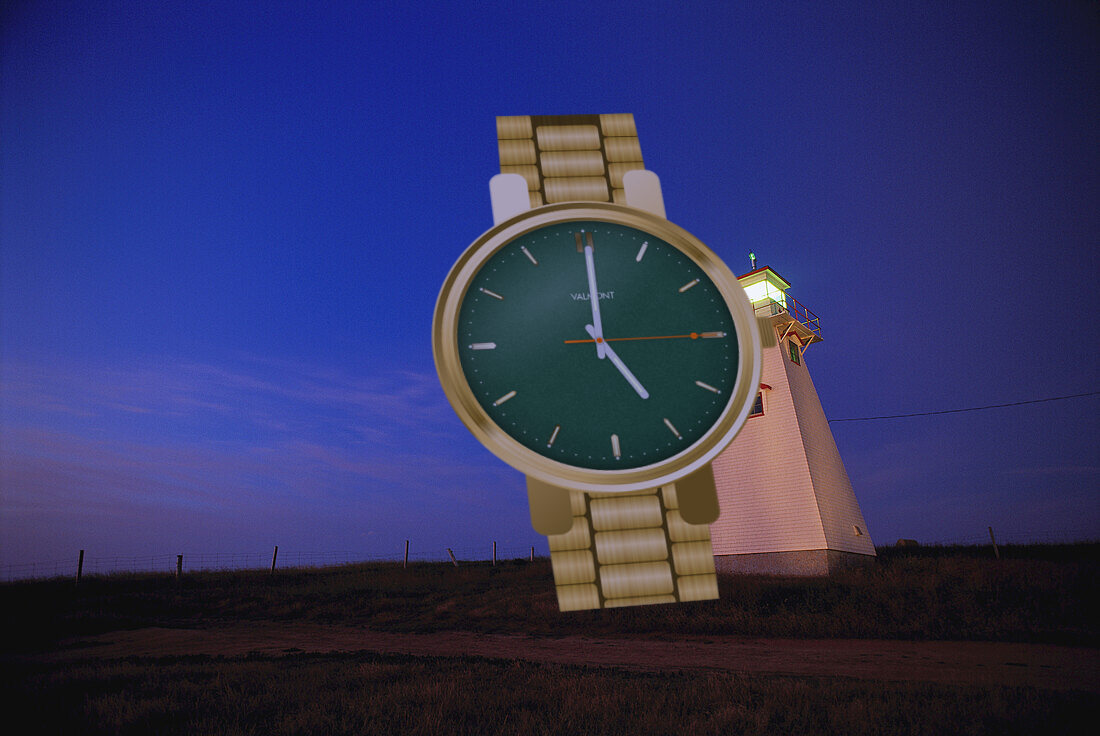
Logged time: 5,00,15
